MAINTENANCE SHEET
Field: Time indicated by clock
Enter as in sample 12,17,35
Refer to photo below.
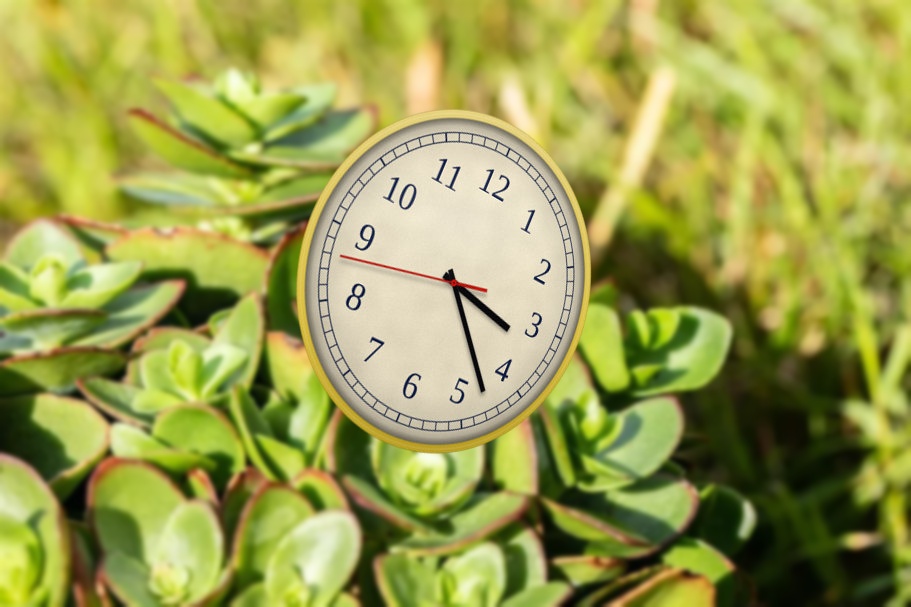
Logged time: 3,22,43
